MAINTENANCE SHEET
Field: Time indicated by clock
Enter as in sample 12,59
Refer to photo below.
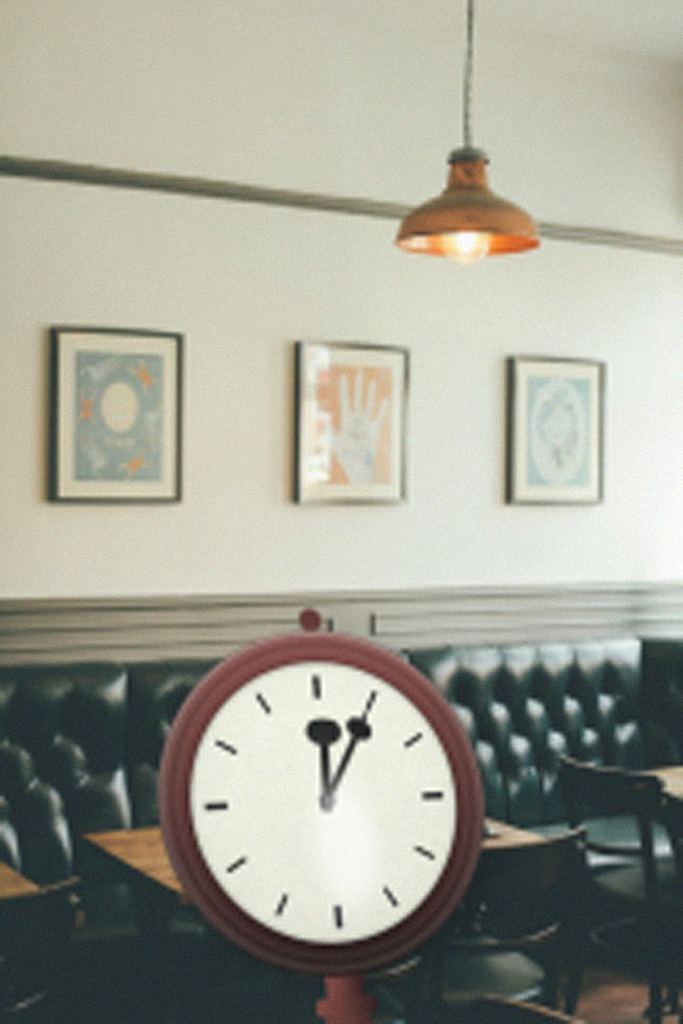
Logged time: 12,05
